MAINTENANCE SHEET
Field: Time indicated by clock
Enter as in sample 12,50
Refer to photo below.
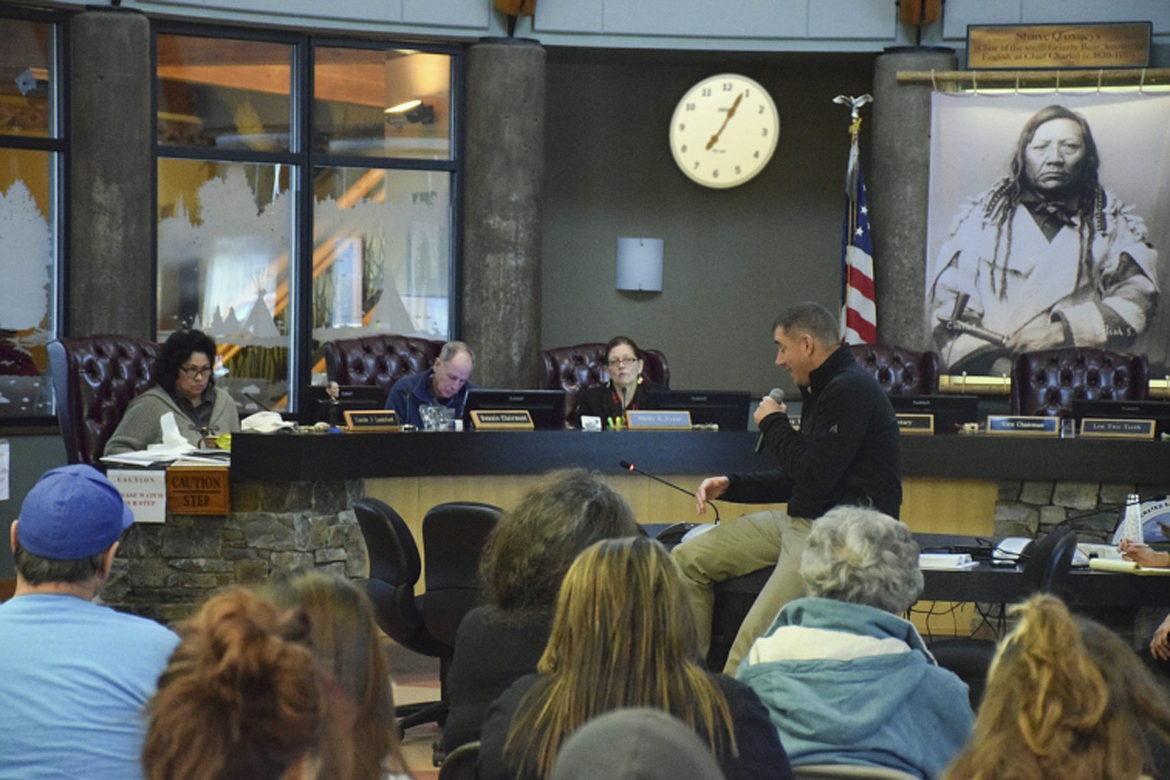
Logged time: 7,04
